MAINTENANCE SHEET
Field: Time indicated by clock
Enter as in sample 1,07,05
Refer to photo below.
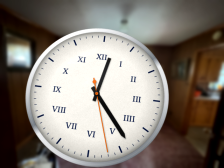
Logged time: 12,23,27
